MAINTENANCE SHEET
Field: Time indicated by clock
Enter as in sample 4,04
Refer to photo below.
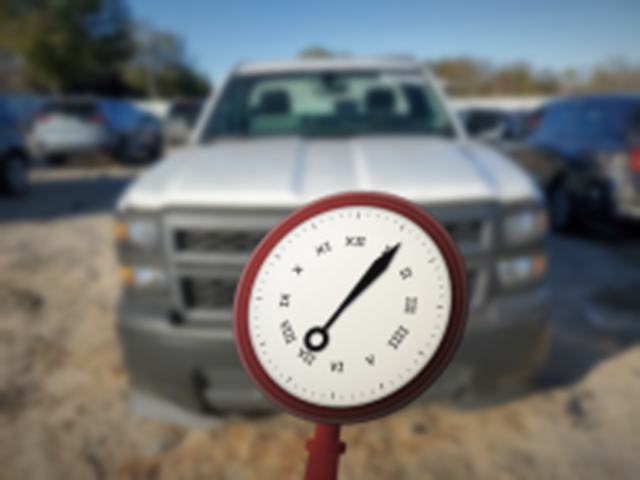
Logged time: 7,06
